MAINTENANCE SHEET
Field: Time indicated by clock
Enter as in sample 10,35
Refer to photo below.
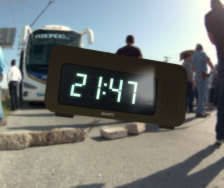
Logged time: 21,47
